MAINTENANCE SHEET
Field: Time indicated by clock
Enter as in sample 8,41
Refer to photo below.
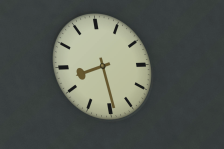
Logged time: 8,29
